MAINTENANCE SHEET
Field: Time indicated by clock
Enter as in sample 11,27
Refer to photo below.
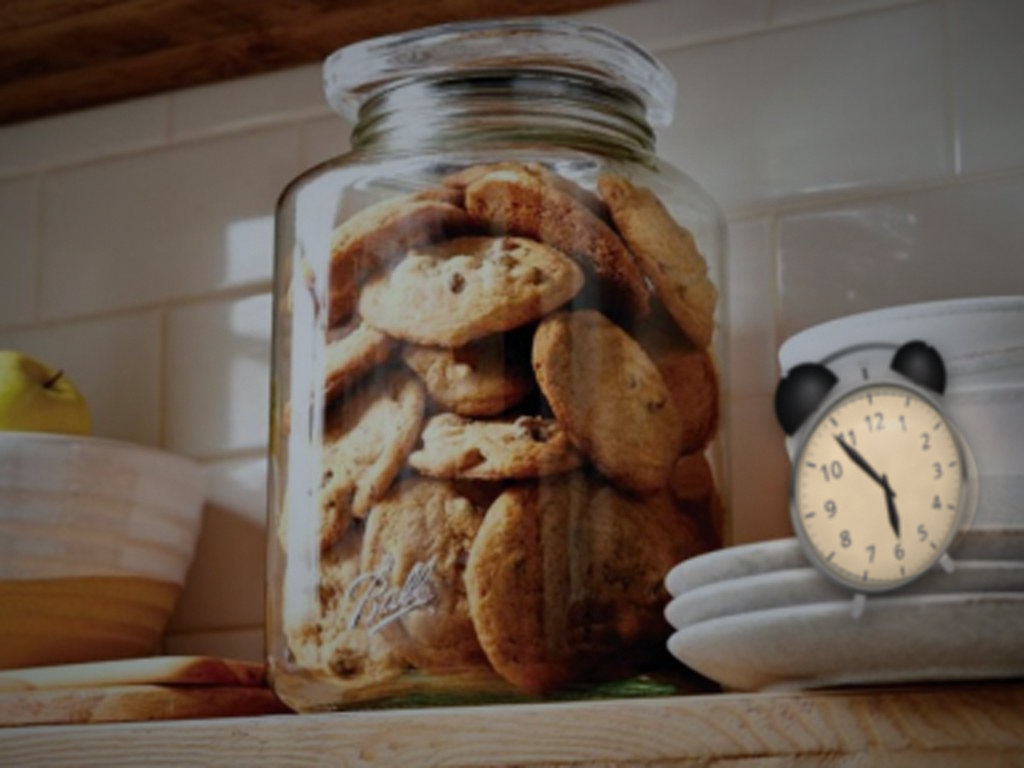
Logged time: 5,54
